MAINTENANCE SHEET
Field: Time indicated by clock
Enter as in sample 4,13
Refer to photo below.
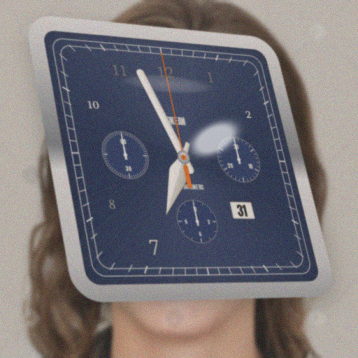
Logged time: 6,57
